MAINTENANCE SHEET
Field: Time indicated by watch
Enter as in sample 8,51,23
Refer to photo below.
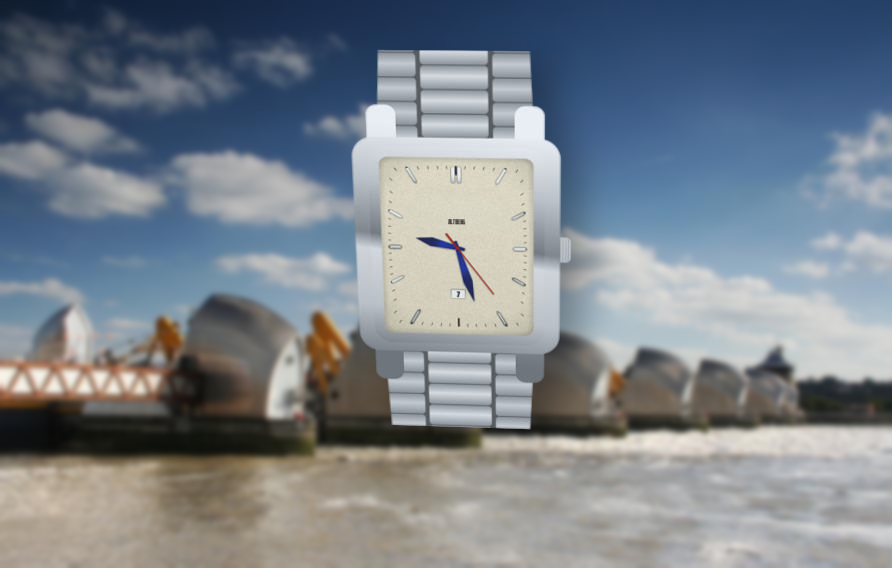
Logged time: 9,27,24
